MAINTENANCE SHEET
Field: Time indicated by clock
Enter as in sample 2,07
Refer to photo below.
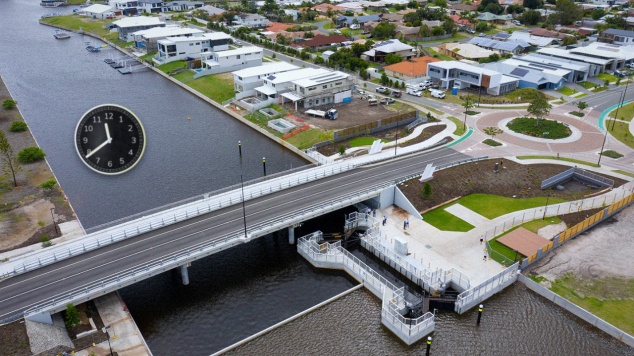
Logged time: 11,39
